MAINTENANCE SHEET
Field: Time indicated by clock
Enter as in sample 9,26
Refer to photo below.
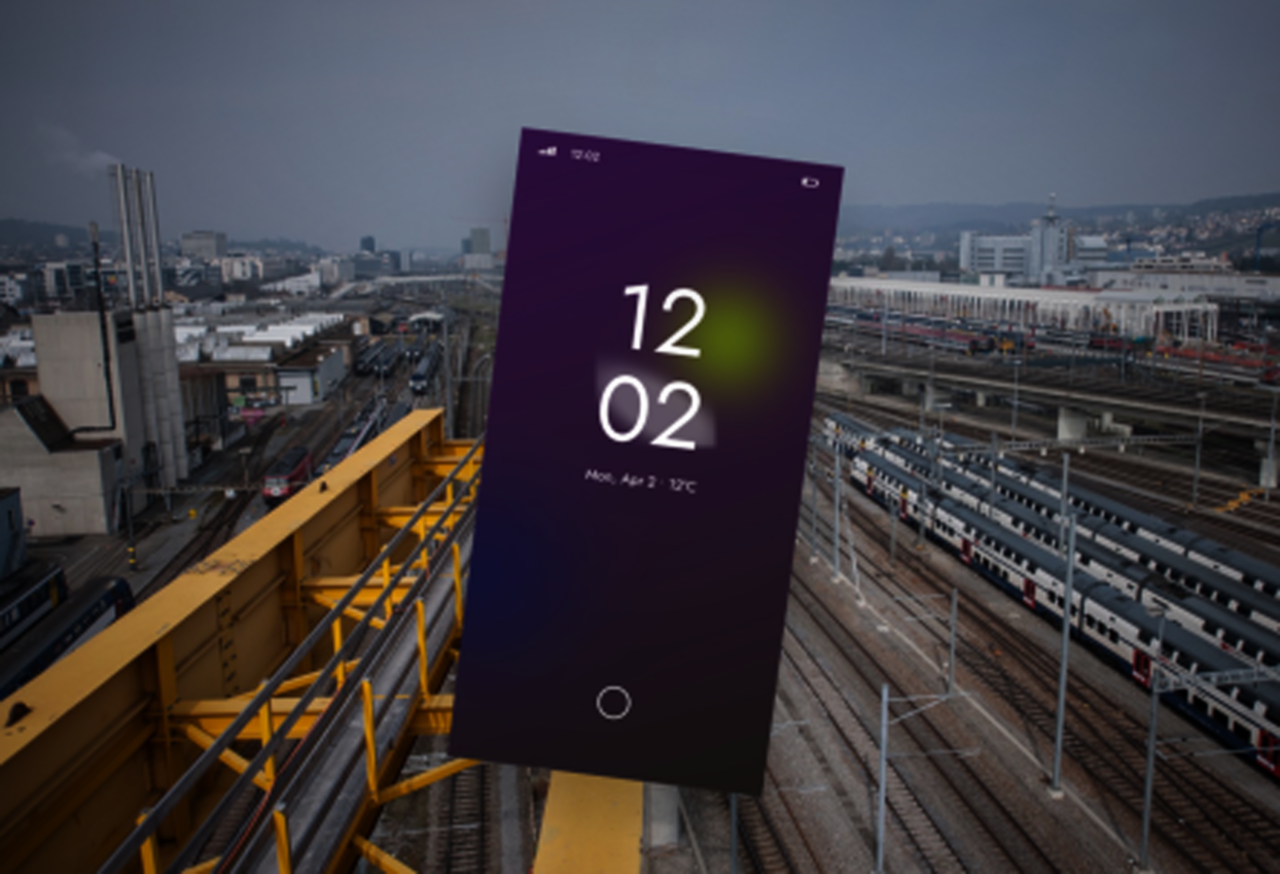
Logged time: 12,02
